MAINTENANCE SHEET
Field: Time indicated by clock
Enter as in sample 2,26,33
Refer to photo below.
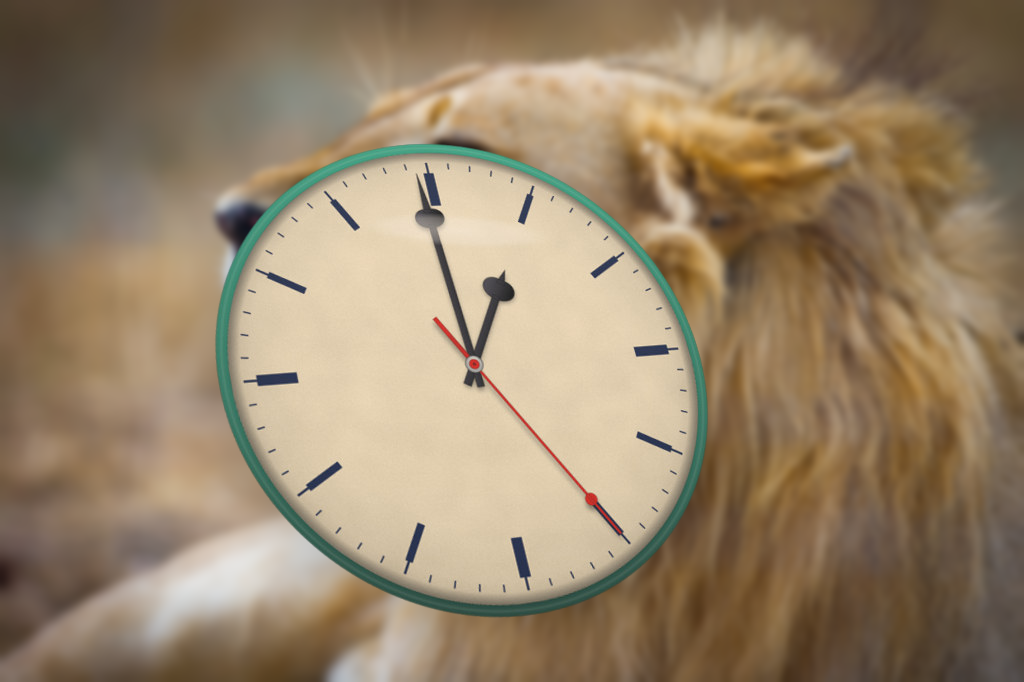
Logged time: 12,59,25
